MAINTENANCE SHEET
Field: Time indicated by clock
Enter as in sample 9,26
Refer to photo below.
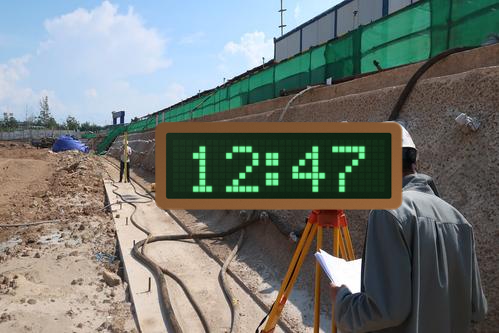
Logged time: 12,47
